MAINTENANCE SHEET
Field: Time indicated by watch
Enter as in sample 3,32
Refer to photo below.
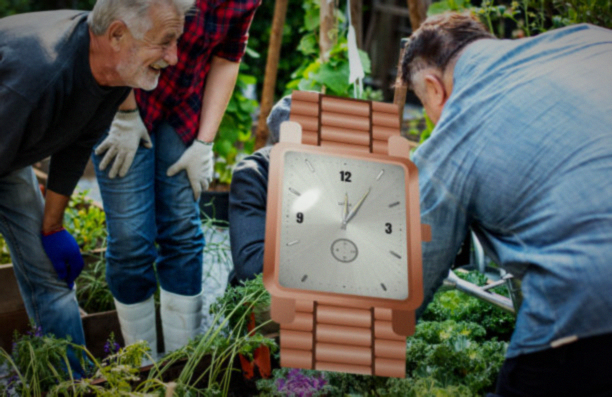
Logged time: 12,05
